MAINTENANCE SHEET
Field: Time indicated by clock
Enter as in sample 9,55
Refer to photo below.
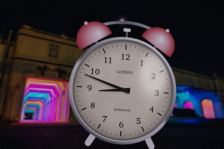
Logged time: 8,48
